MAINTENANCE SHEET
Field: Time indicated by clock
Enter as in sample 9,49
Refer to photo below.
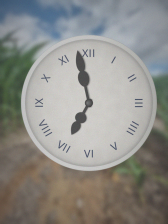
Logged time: 6,58
